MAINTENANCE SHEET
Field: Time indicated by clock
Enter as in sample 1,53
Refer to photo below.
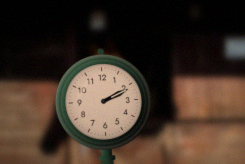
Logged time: 2,11
